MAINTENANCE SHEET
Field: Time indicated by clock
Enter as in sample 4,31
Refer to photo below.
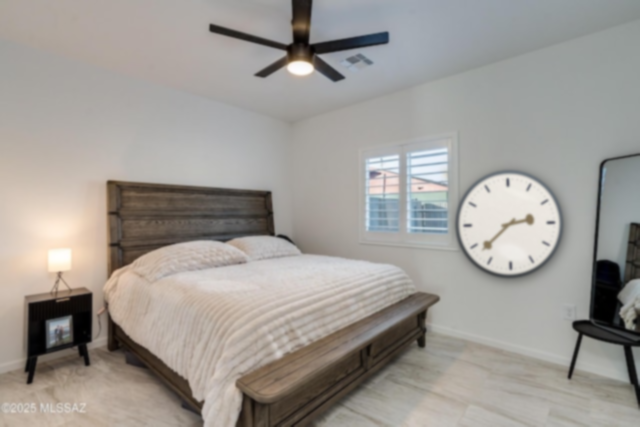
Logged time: 2,38
